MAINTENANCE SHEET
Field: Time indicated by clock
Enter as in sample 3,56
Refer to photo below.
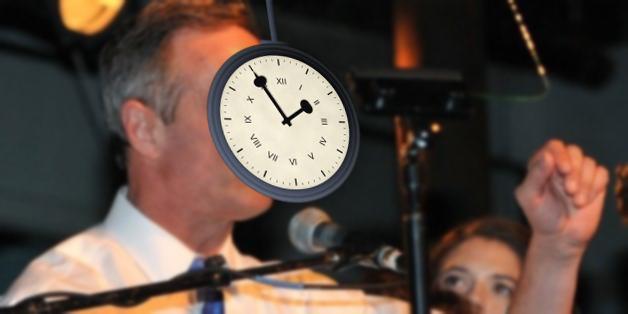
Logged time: 1,55
